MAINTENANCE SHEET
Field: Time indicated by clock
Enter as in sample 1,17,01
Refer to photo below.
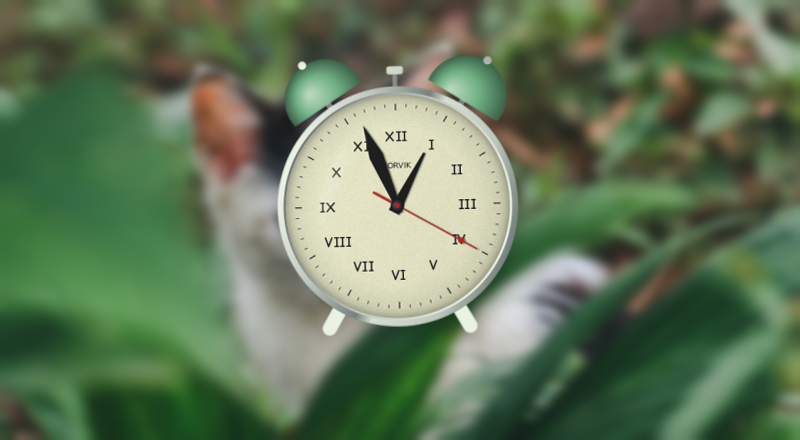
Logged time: 12,56,20
